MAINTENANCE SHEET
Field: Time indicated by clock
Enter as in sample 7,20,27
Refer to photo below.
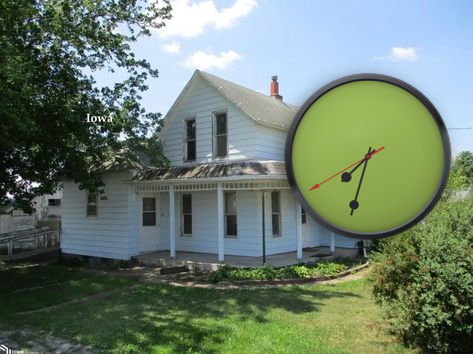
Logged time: 7,32,40
